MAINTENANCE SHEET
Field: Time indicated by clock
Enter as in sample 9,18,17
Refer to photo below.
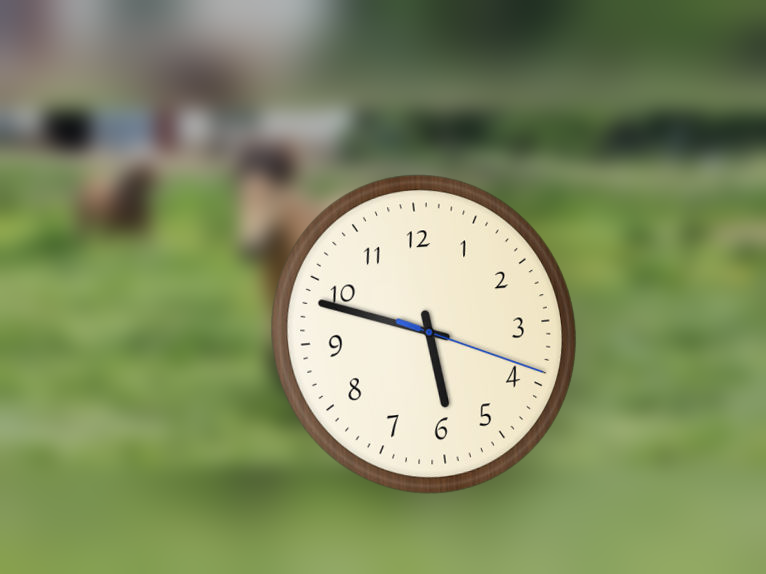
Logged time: 5,48,19
